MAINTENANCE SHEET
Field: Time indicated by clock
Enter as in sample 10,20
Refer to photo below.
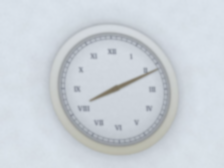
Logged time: 8,11
